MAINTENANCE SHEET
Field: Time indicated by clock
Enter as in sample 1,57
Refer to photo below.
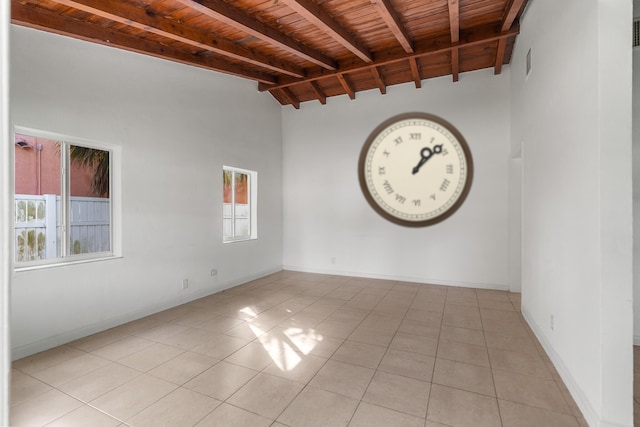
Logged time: 1,08
